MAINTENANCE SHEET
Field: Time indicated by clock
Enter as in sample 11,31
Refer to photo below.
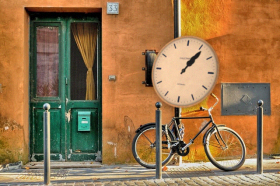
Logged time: 1,06
